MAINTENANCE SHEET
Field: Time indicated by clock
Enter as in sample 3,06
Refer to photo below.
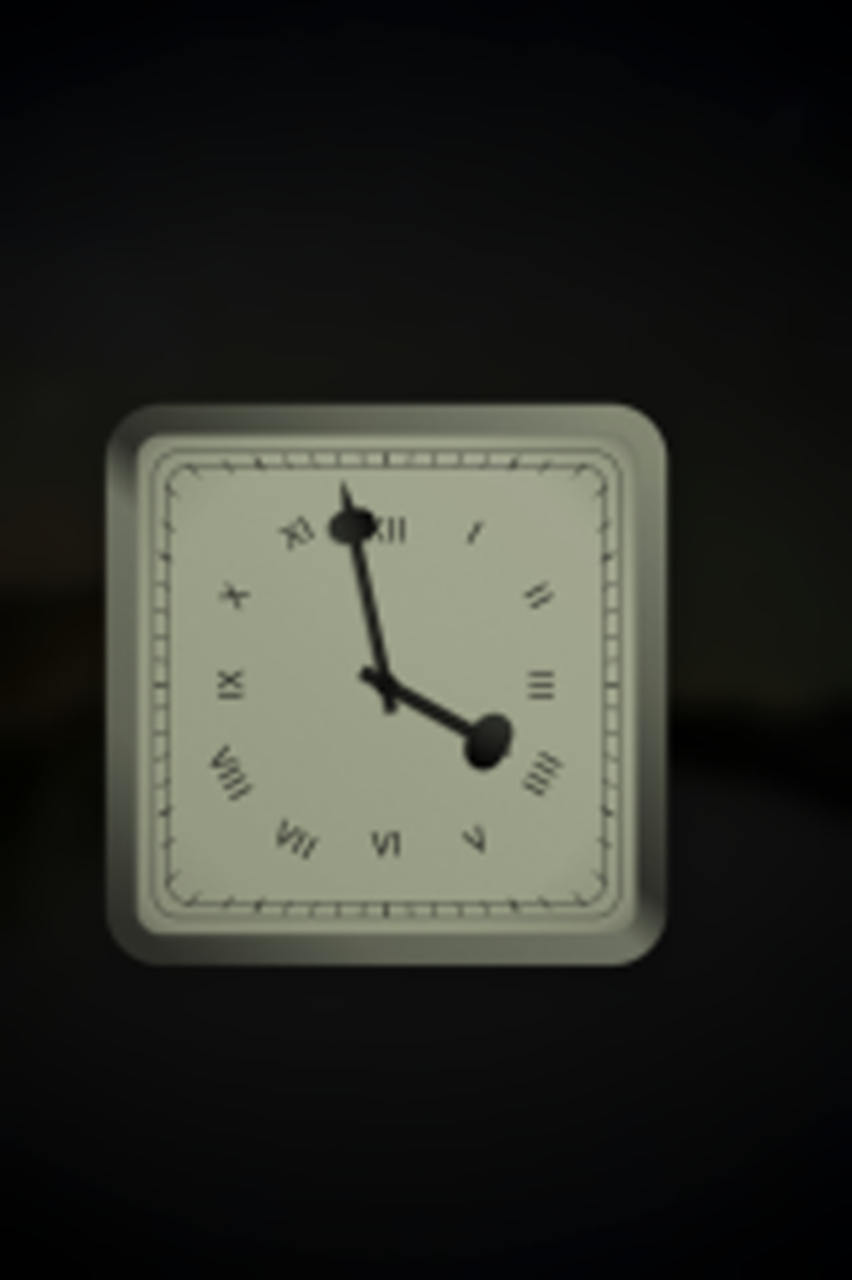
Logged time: 3,58
